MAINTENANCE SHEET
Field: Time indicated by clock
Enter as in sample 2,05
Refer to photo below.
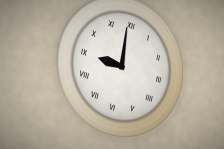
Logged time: 8,59
